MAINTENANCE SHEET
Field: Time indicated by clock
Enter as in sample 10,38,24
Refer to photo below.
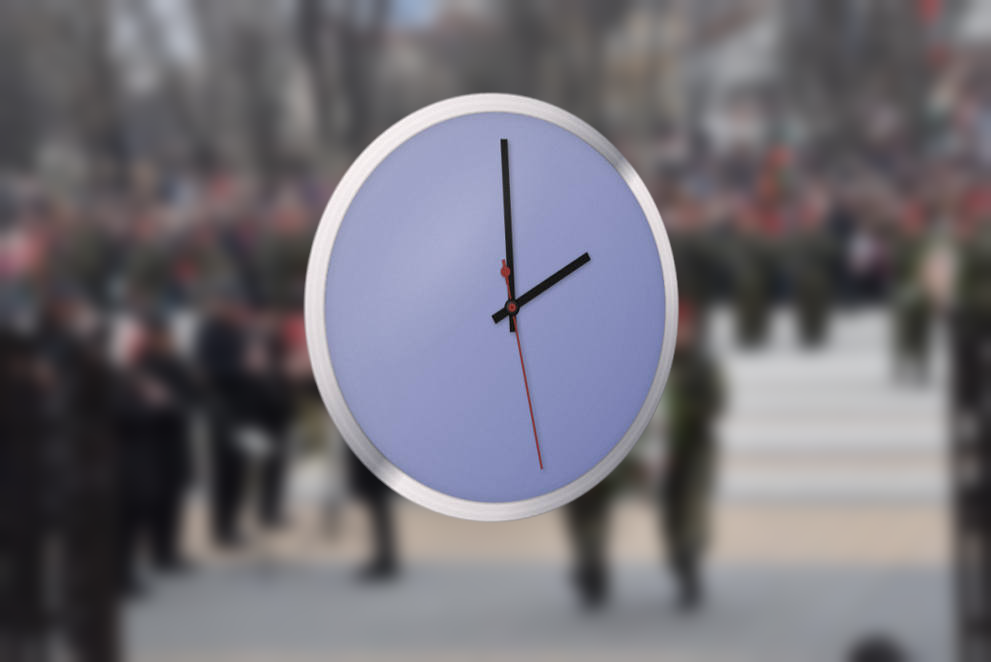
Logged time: 1,59,28
